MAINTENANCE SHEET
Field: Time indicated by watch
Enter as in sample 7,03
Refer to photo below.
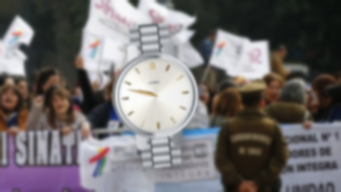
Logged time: 9,48
